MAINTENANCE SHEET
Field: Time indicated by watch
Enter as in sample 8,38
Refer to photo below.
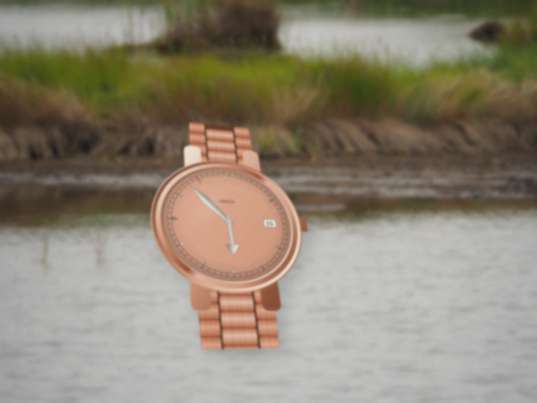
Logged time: 5,53
